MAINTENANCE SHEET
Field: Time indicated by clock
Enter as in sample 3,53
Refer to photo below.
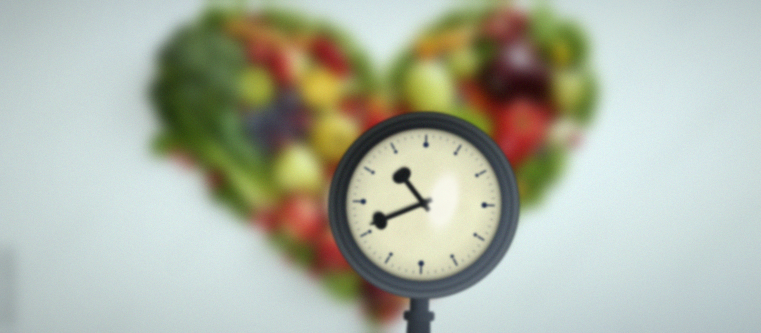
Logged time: 10,41
